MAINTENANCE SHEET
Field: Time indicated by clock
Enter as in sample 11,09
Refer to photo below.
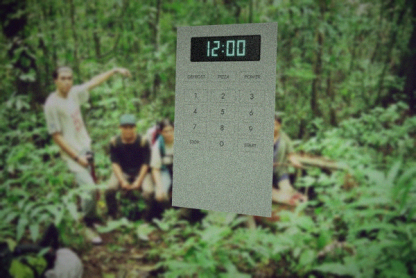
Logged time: 12,00
